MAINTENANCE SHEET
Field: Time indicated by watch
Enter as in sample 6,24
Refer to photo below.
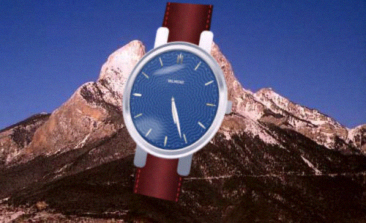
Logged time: 5,26
